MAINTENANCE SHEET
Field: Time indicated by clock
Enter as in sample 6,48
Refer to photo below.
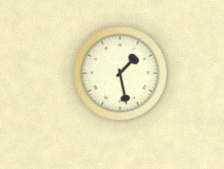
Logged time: 1,28
